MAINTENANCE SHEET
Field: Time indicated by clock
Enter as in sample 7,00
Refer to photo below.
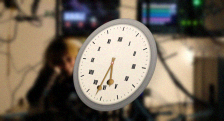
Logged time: 5,32
